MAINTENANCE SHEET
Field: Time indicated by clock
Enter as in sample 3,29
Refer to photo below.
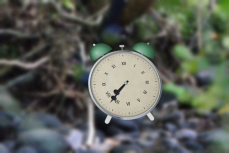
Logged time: 7,37
